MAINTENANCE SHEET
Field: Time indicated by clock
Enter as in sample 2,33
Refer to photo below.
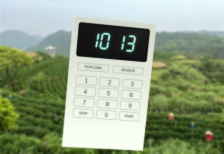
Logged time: 10,13
